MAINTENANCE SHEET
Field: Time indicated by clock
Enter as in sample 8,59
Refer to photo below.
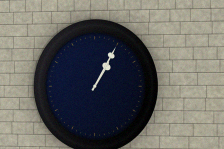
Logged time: 1,05
